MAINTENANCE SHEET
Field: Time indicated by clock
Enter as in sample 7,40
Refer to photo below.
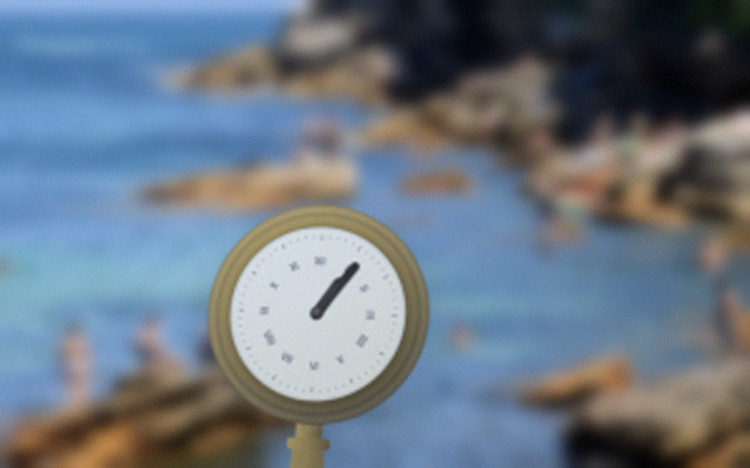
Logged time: 1,06
